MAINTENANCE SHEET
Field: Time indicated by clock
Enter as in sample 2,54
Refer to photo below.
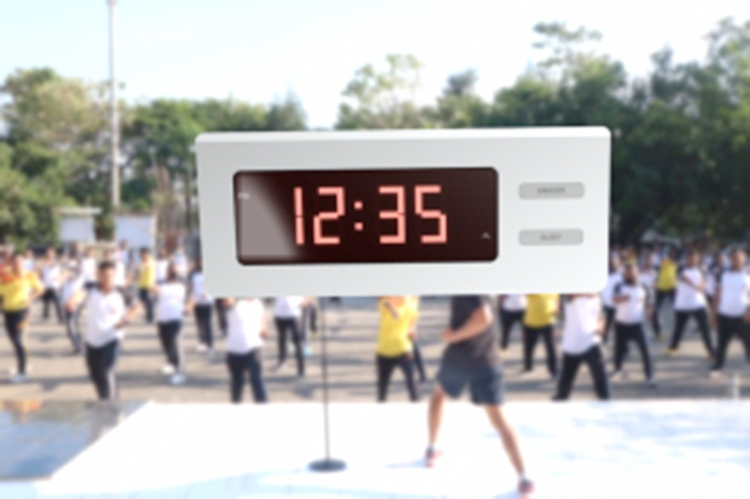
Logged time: 12,35
